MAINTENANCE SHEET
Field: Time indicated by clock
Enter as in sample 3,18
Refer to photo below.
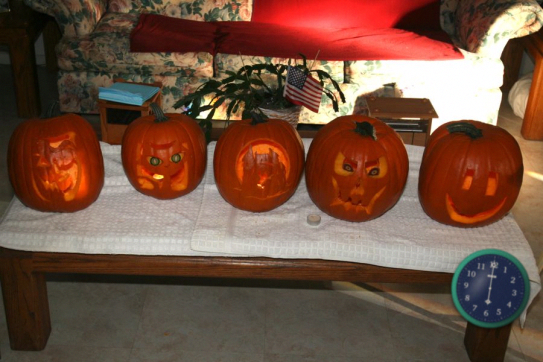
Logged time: 6,00
